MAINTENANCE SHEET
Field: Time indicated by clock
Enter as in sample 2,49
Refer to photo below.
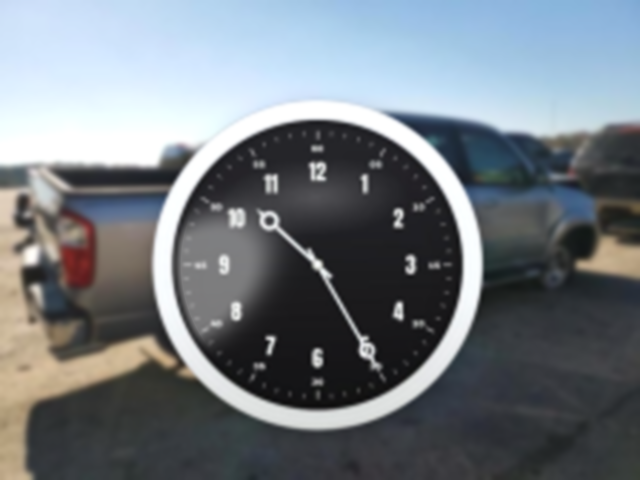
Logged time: 10,25
